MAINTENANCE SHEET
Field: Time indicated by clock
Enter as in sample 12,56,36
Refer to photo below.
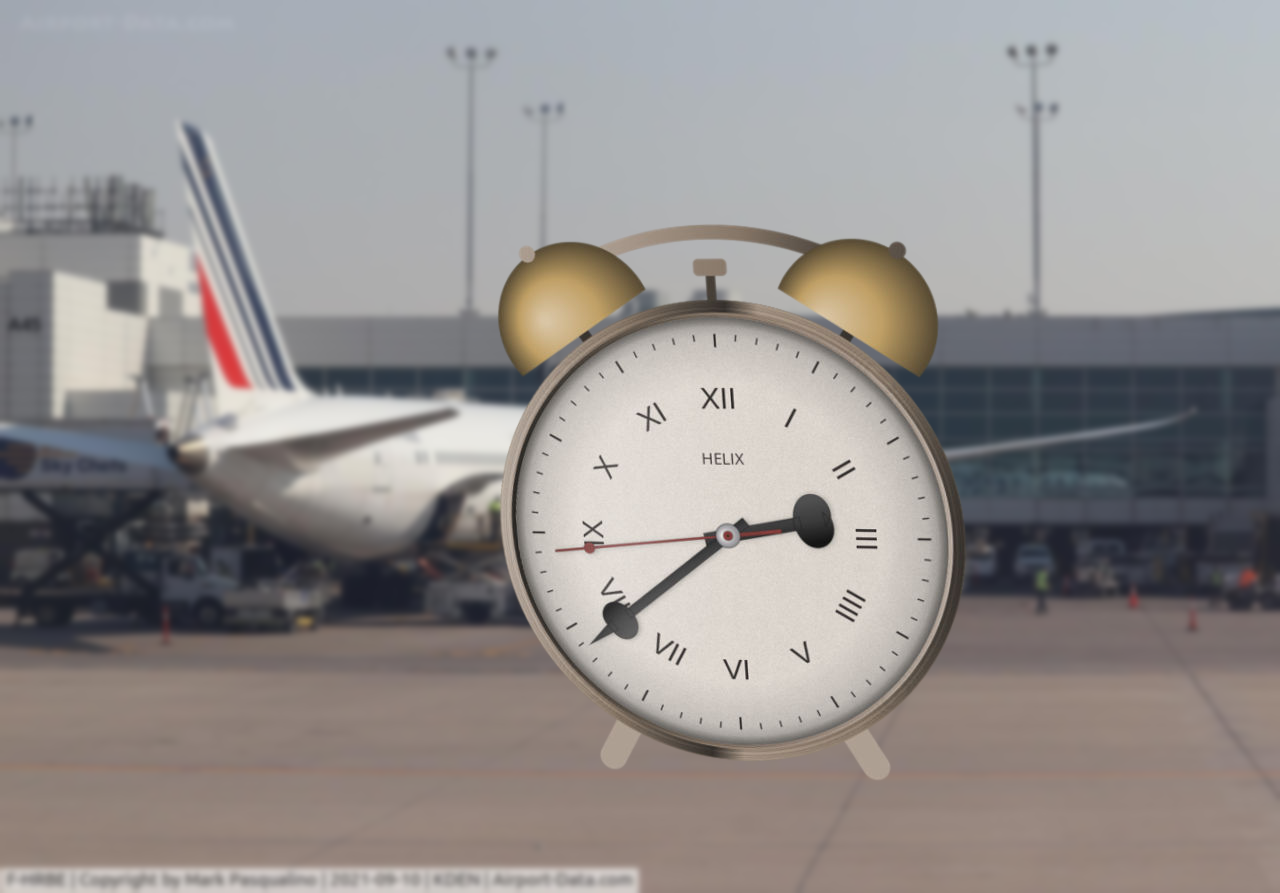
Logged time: 2,38,44
